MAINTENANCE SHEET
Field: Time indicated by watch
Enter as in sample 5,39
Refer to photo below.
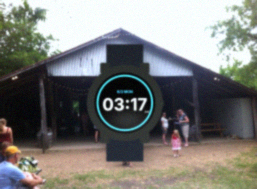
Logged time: 3,17
